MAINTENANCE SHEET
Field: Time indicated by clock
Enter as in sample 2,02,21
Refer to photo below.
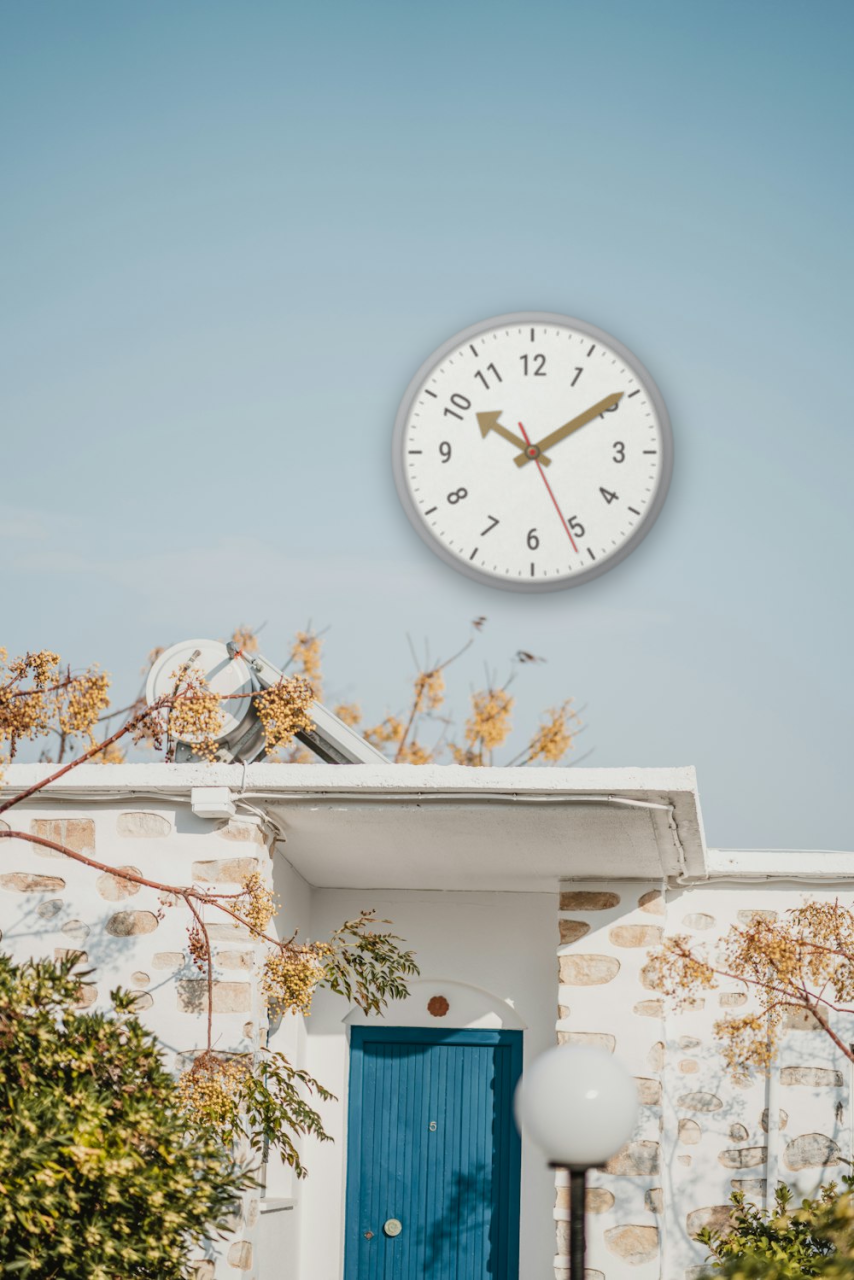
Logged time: 10,09,26
